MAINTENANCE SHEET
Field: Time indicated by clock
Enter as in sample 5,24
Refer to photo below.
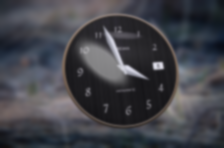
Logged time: 3,57
